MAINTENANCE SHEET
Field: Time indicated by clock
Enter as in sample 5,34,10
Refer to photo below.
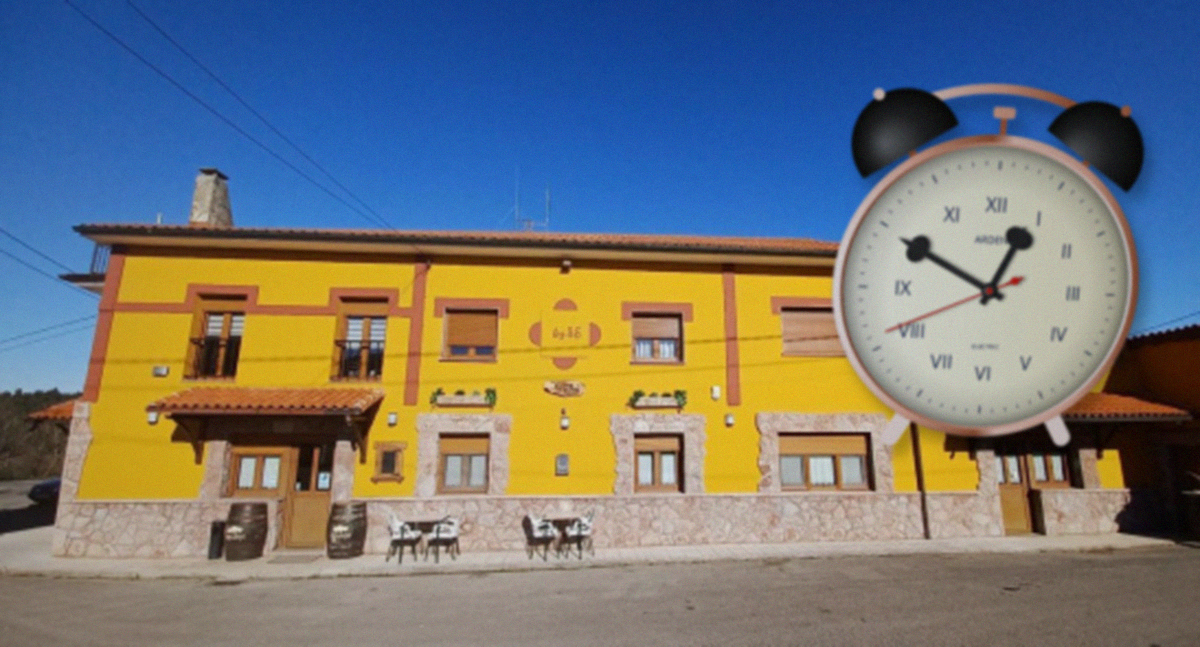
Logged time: 12,49,41
